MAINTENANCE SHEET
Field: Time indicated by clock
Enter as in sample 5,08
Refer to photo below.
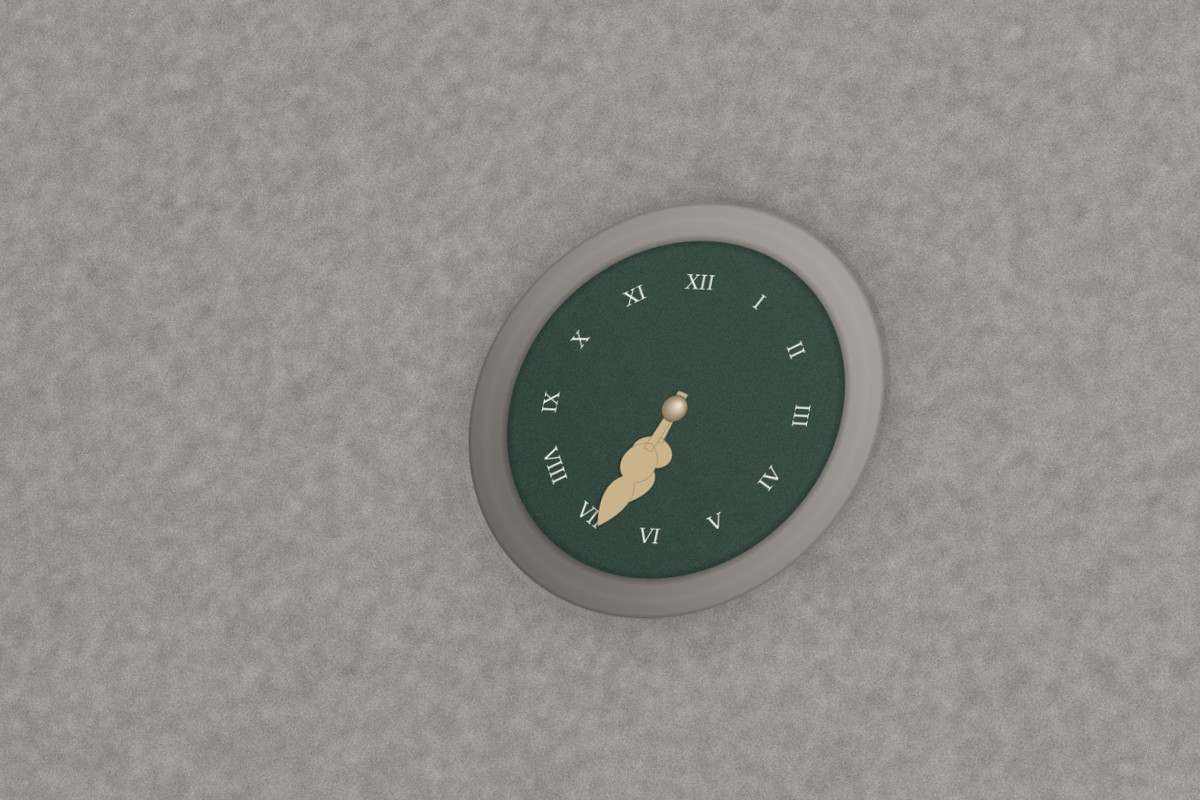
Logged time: 6,34
